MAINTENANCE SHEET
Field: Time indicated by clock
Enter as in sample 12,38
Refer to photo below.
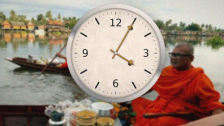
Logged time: 4,05
